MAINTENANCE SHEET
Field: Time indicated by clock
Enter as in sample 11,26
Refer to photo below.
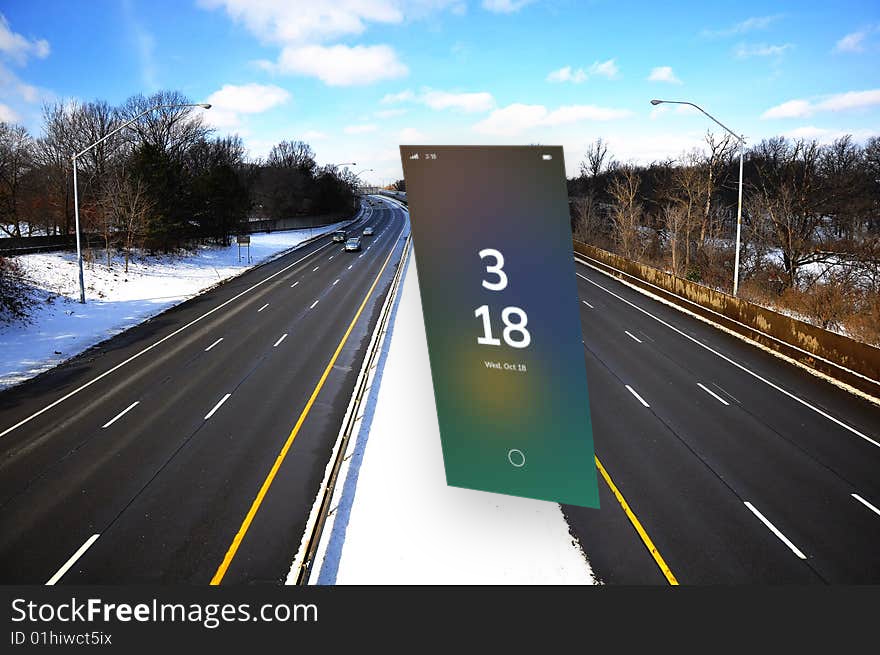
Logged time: 3,18
